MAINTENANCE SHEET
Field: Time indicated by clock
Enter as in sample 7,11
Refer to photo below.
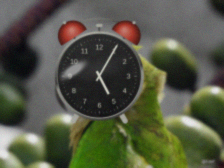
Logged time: 5,05
